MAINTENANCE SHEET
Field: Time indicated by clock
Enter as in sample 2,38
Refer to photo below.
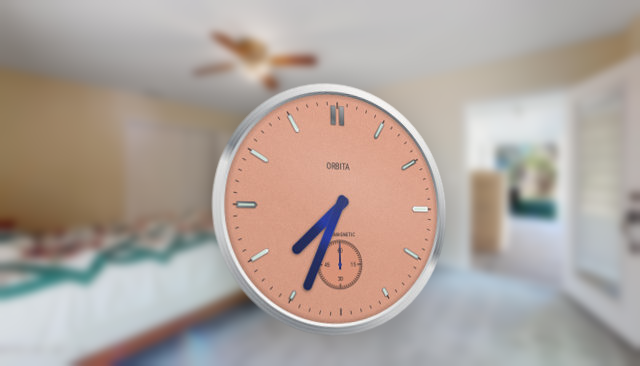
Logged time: 7,34
